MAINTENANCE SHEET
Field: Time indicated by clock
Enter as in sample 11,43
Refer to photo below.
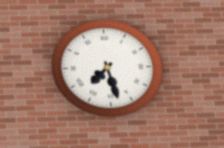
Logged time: 7,28
